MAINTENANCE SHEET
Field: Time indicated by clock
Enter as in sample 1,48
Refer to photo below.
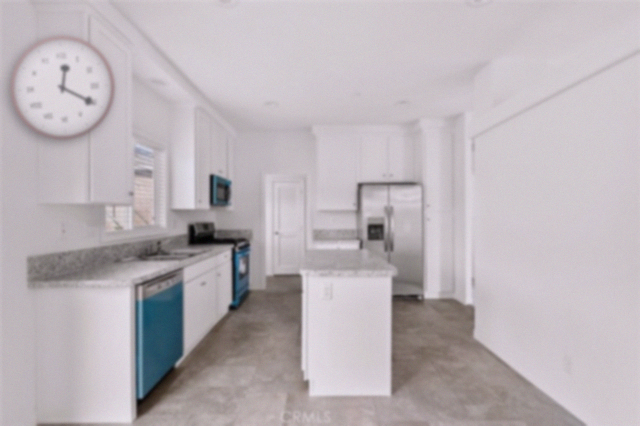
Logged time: 12,20
